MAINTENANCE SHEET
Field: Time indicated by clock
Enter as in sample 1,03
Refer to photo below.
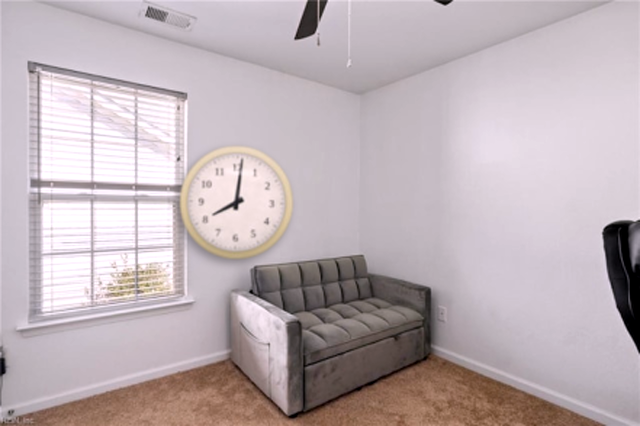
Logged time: 8,01
